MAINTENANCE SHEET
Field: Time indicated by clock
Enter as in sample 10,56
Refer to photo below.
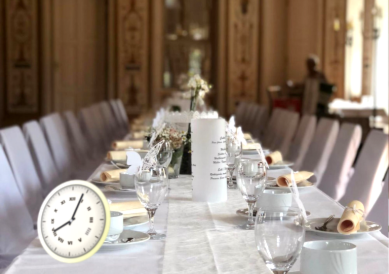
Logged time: 8,04
